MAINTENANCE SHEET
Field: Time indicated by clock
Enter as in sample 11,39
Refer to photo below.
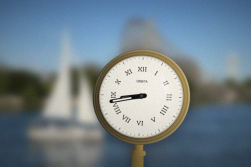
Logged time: 8,43
